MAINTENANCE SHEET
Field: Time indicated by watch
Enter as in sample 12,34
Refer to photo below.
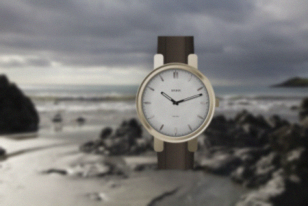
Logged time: 10,12
